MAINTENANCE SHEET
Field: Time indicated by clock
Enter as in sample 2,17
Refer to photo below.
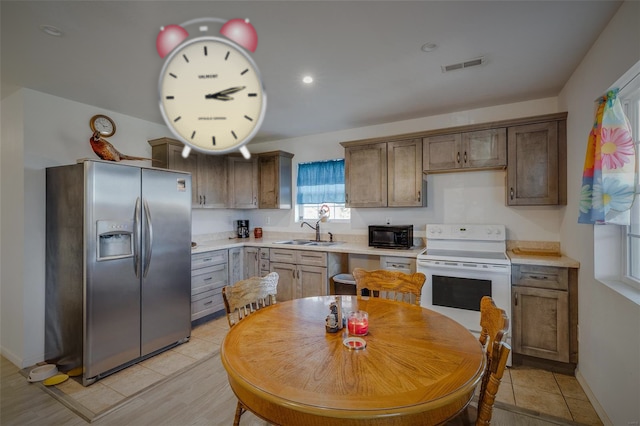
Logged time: 3,13
